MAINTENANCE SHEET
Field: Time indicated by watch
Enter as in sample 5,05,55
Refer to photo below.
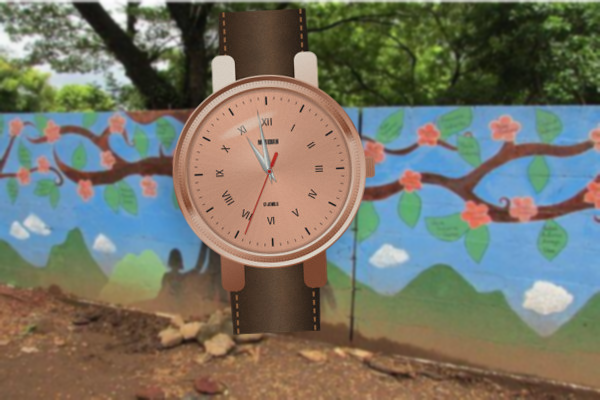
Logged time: 10,58,34
